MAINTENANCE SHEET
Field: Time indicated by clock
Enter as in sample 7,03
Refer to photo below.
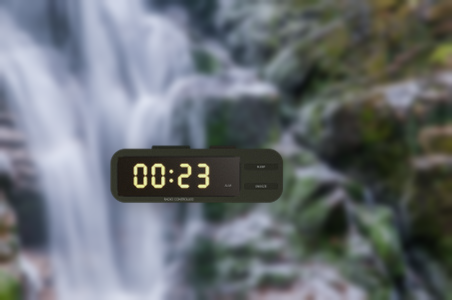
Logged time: 0,23
